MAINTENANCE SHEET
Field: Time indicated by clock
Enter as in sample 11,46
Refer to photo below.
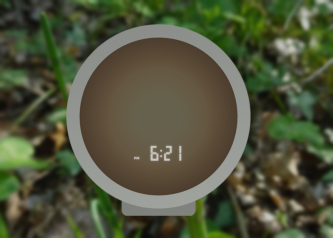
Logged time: 6,21
